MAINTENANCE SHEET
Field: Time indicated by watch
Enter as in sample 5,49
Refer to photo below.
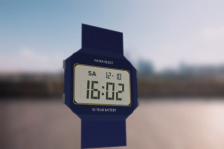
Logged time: 16,02
